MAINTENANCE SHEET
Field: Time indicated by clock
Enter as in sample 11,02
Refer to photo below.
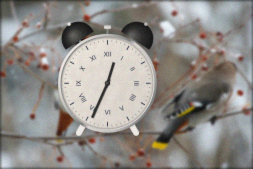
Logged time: 12,34
